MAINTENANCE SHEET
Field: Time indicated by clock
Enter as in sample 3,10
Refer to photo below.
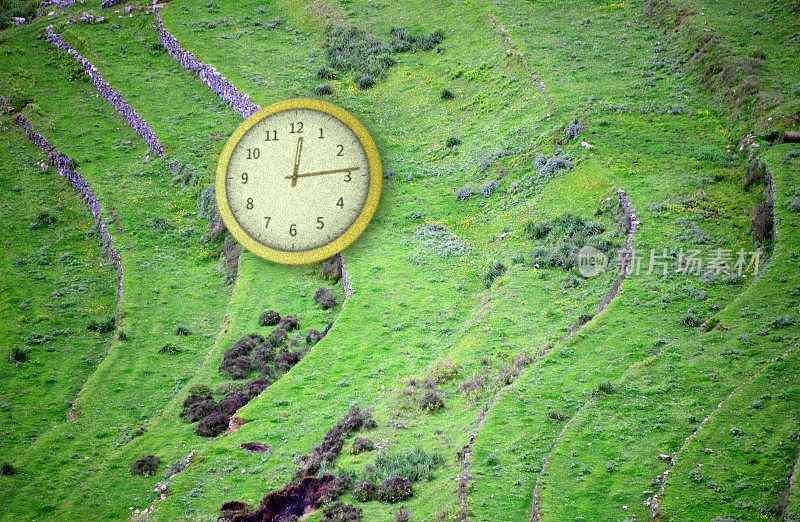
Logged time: 12,14
